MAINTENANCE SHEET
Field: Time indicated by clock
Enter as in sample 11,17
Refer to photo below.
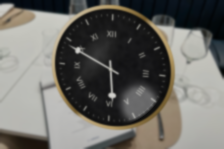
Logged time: 5,49
